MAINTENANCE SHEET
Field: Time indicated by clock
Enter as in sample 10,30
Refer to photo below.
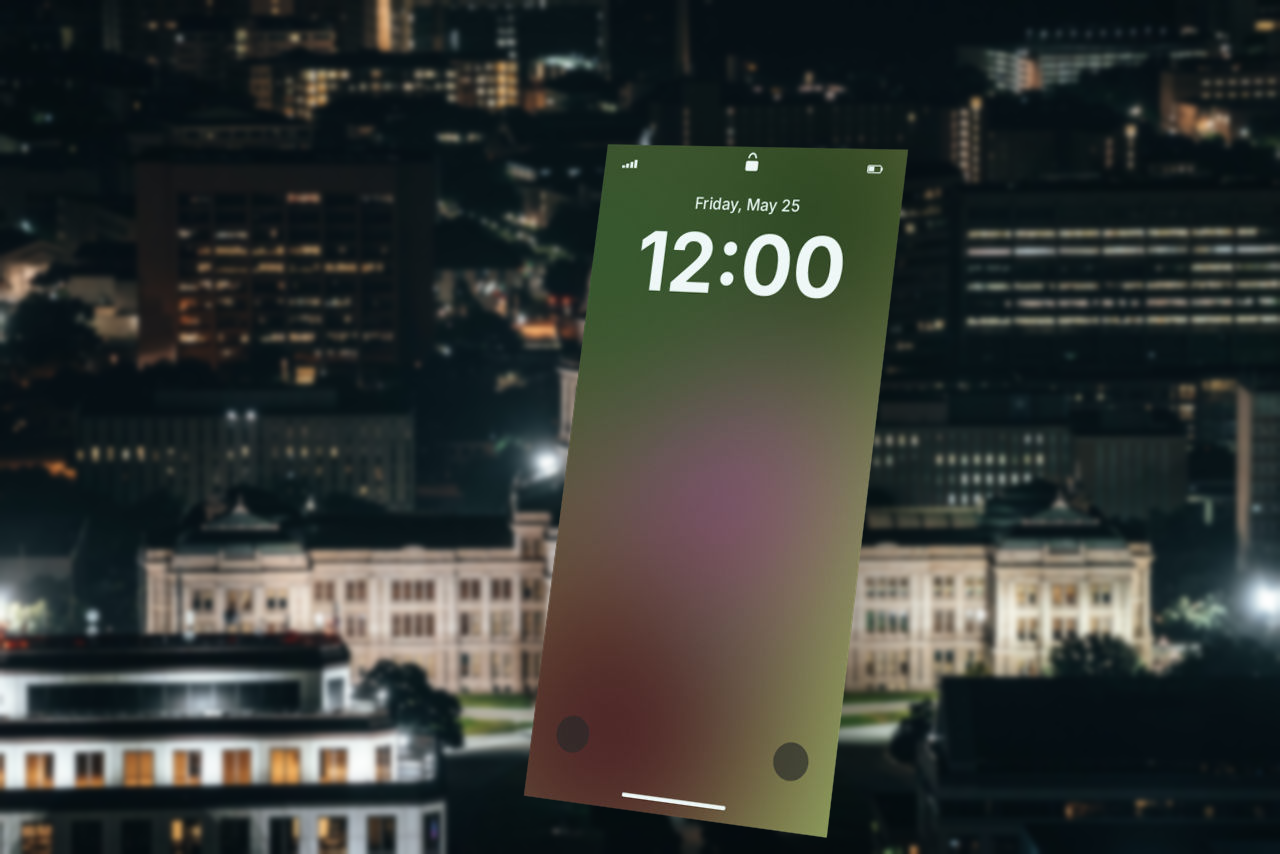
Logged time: 12,00
